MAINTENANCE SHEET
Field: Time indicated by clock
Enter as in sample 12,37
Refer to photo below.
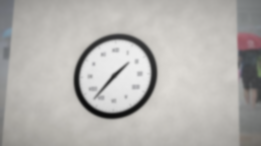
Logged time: 1,37
